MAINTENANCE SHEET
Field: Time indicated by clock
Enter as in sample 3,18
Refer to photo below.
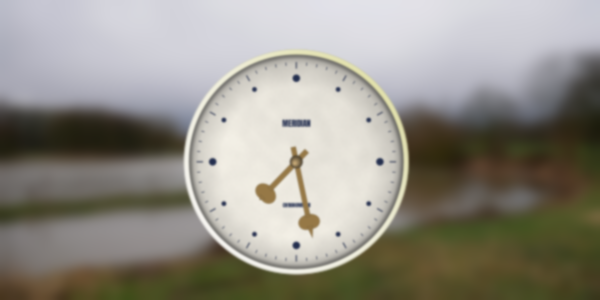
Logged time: 7,28
